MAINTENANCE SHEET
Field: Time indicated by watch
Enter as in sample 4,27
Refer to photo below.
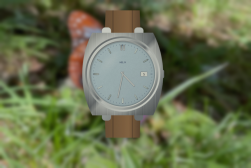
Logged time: 4,32
